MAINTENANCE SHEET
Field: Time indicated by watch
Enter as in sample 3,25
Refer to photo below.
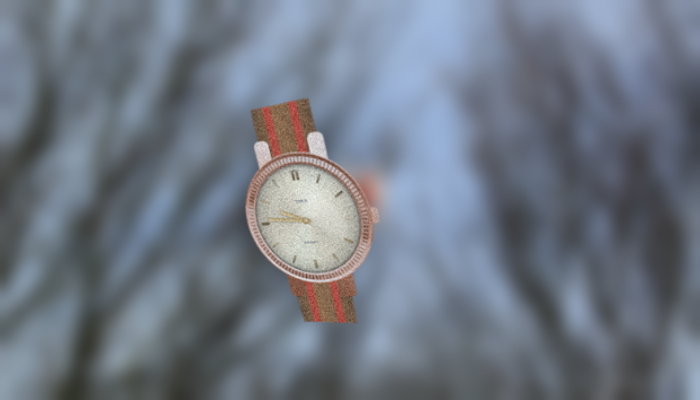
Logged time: 9,46
